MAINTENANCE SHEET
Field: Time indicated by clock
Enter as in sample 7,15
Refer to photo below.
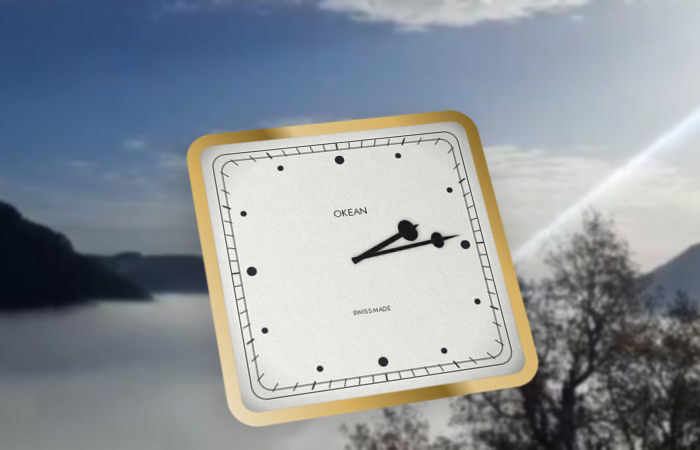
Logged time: 2,14
